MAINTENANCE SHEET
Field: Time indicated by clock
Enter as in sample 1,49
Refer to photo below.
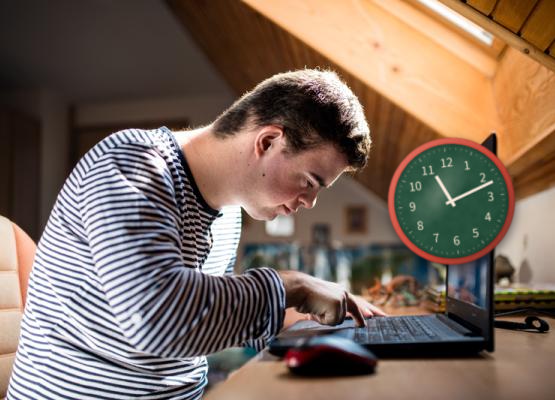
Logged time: 11,12
